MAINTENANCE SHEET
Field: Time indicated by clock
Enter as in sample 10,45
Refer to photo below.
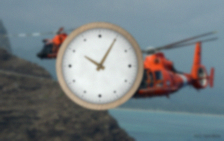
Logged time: 10,05
